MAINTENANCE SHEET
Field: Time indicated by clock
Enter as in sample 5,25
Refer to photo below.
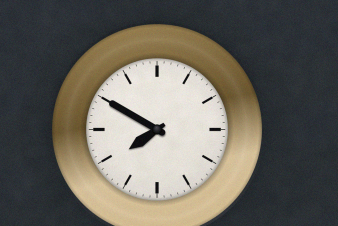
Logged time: 7,50
